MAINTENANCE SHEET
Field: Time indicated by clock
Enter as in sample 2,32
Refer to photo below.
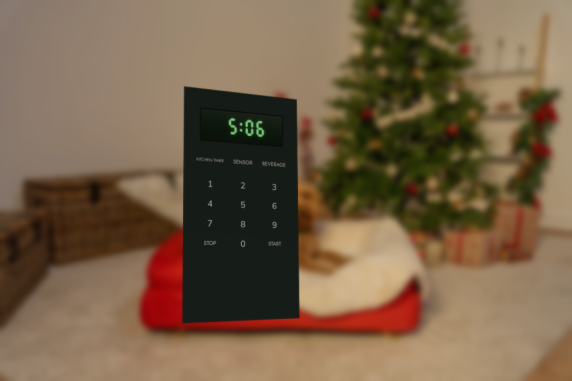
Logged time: 5,06
